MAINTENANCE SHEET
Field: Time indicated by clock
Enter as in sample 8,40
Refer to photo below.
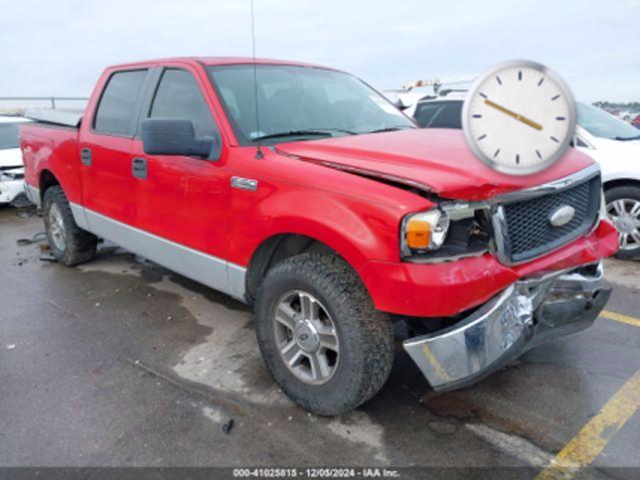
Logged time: 3,49
